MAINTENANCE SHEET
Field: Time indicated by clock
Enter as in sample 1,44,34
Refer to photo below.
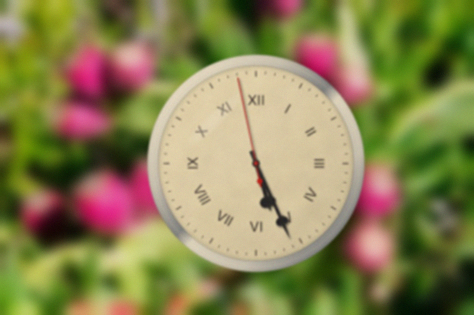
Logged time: 5,25,58
